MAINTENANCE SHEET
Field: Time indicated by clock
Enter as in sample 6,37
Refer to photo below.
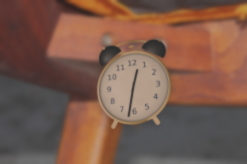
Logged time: 12,32
